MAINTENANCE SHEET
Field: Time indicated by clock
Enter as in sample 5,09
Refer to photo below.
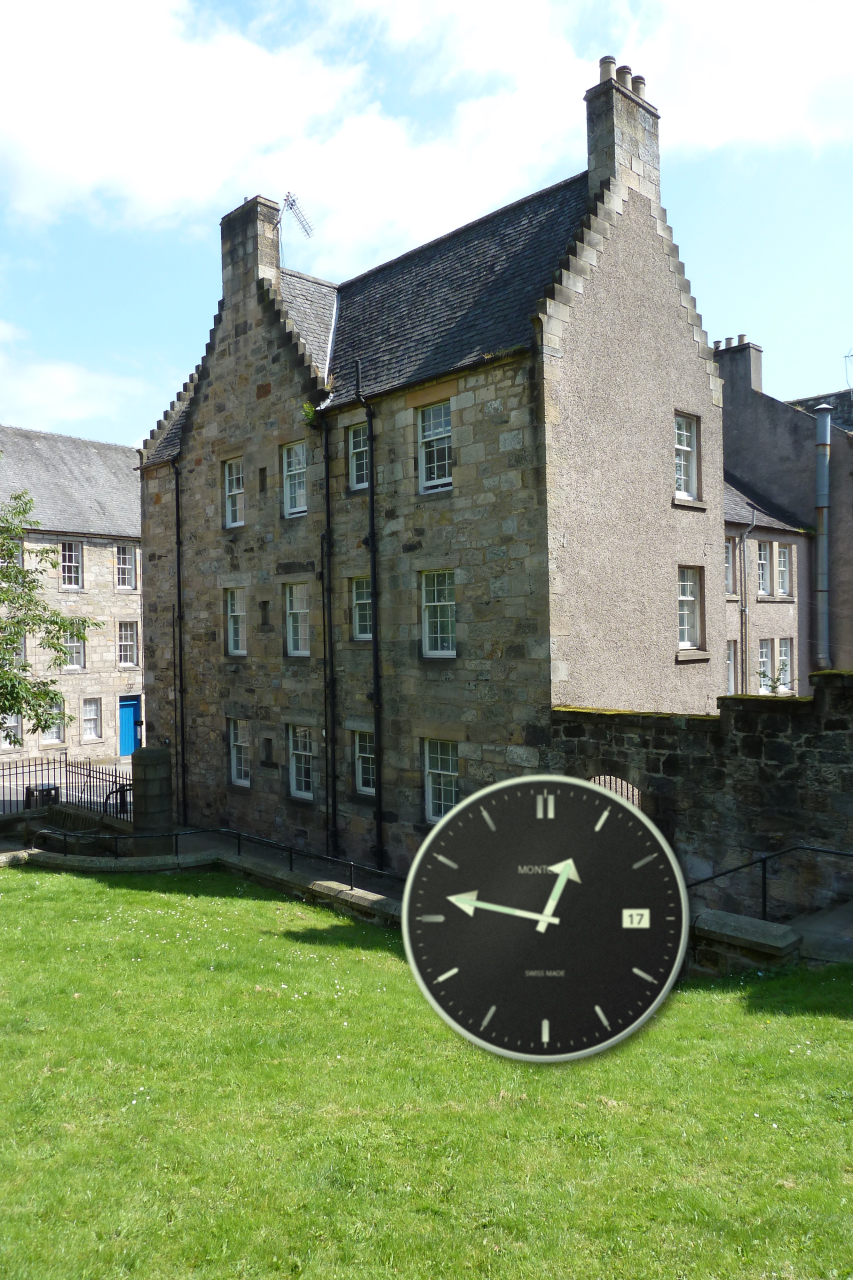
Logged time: 12,47
